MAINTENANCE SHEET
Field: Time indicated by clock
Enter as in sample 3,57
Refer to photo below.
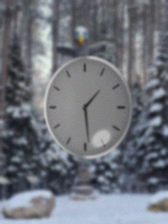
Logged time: 1,29
